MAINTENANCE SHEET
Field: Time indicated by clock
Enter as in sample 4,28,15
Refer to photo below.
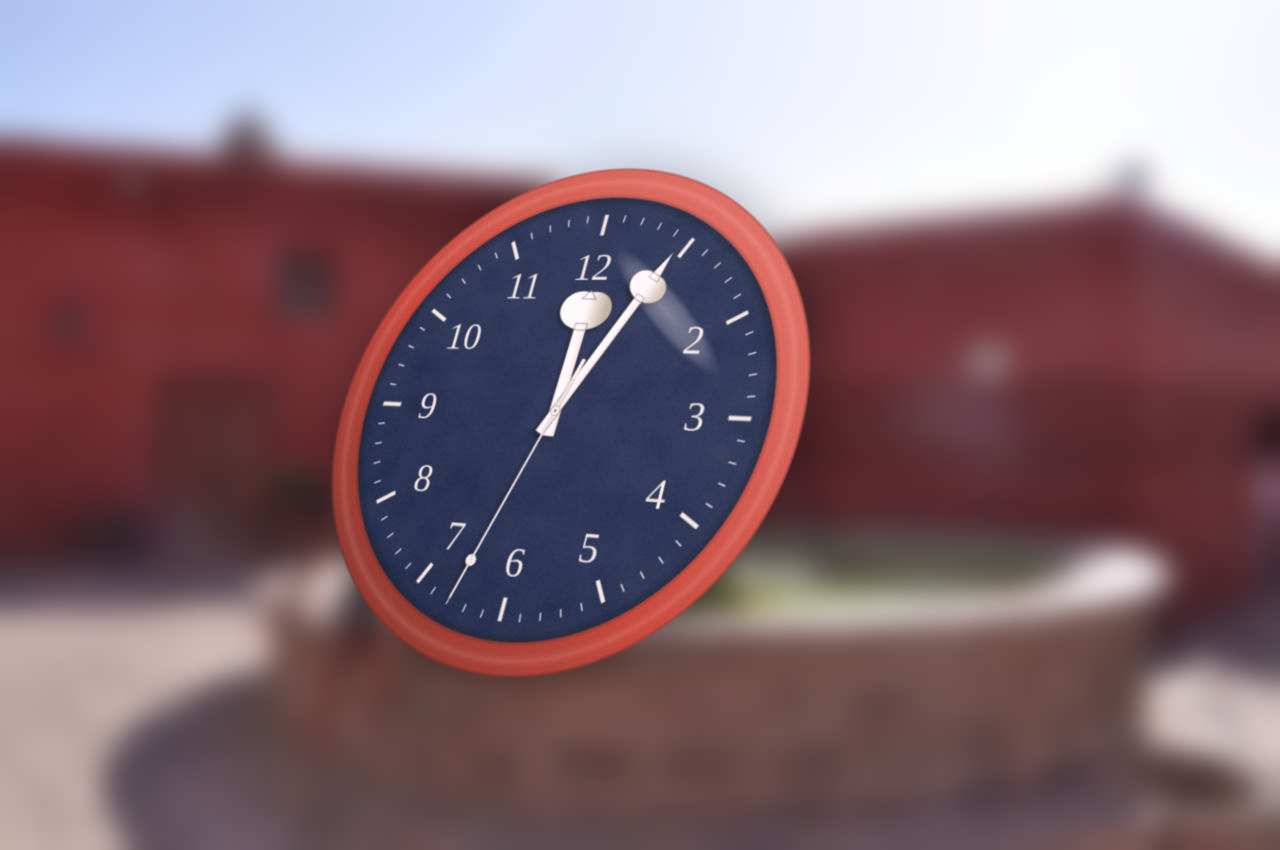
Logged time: 12,04,33
